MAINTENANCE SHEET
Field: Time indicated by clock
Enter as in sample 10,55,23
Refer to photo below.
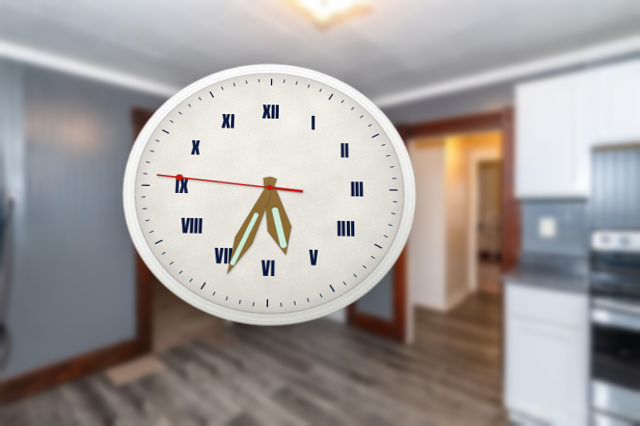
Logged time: 5,33,46
